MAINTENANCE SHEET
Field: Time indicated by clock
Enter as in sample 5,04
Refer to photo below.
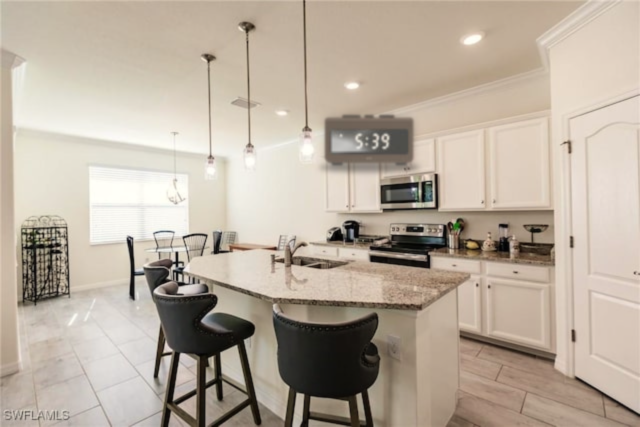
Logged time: 5,39
